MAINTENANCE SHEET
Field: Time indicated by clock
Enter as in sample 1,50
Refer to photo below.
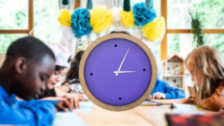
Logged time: 3,05
